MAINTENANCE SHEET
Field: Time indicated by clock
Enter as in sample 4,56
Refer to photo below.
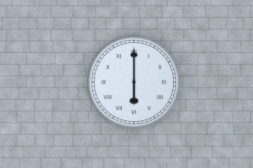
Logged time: 6,00
